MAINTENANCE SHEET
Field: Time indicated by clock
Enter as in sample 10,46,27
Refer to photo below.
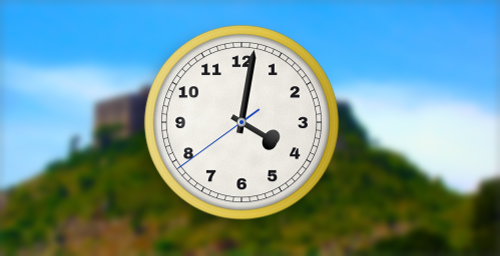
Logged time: 4,01,39
